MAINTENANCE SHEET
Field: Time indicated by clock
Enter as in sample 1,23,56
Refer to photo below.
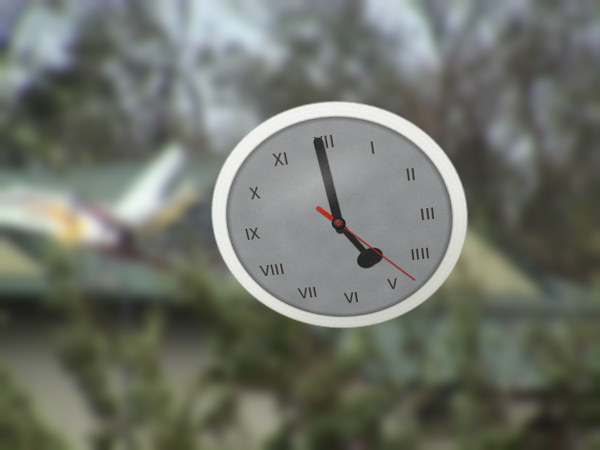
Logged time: 4,59,23
